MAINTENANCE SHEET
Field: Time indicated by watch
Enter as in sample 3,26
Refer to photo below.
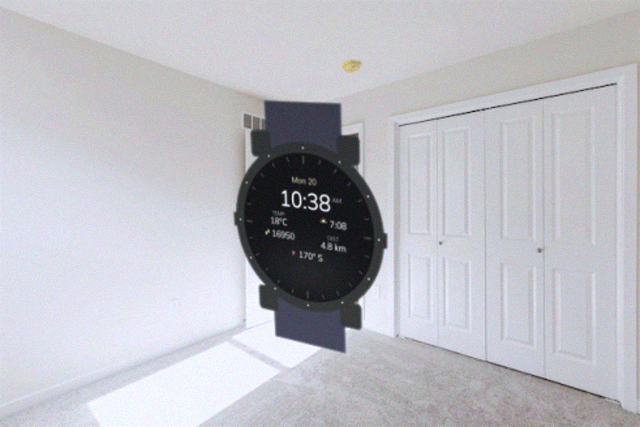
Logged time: 10,38
